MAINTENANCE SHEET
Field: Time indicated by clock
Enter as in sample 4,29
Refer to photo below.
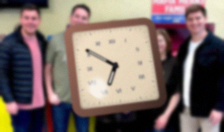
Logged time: 6,51
